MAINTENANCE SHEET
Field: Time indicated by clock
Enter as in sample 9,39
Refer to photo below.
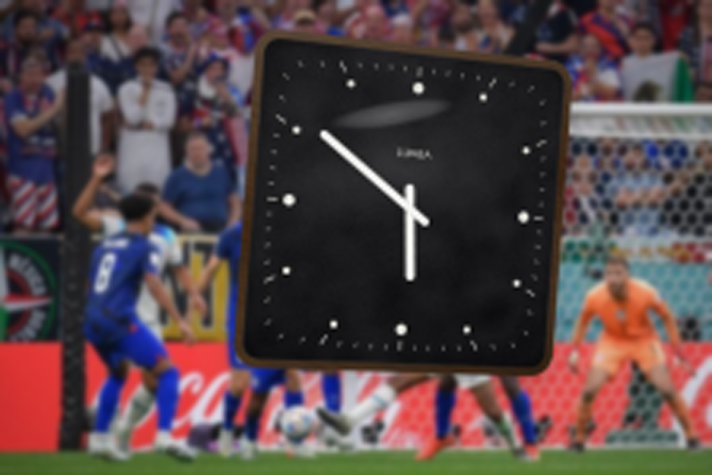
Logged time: 5,51
